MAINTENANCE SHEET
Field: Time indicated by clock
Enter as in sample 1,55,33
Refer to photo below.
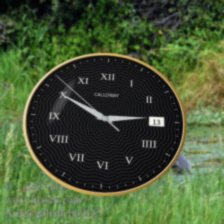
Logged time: 2,49,52
